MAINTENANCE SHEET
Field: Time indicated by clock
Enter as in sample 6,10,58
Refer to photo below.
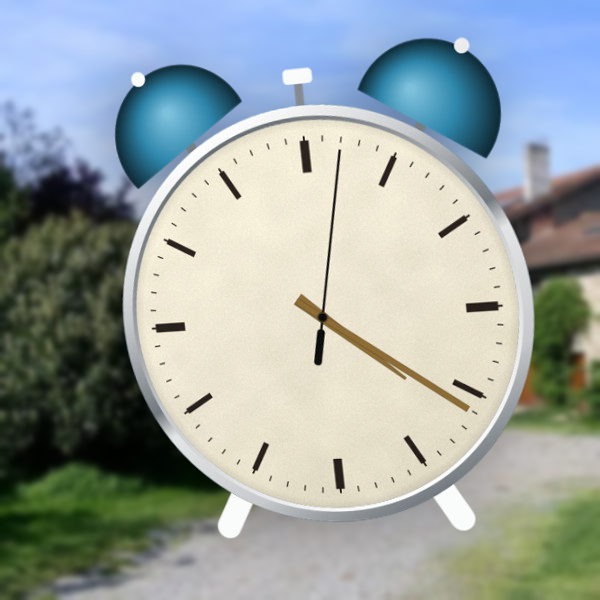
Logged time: 4,21,02
